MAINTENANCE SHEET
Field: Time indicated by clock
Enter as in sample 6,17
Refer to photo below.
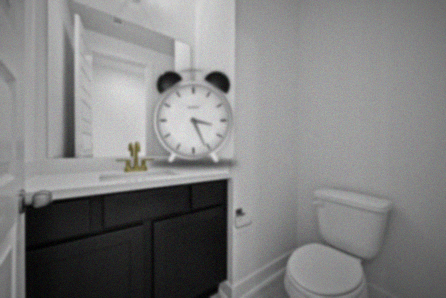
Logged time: 3,26
